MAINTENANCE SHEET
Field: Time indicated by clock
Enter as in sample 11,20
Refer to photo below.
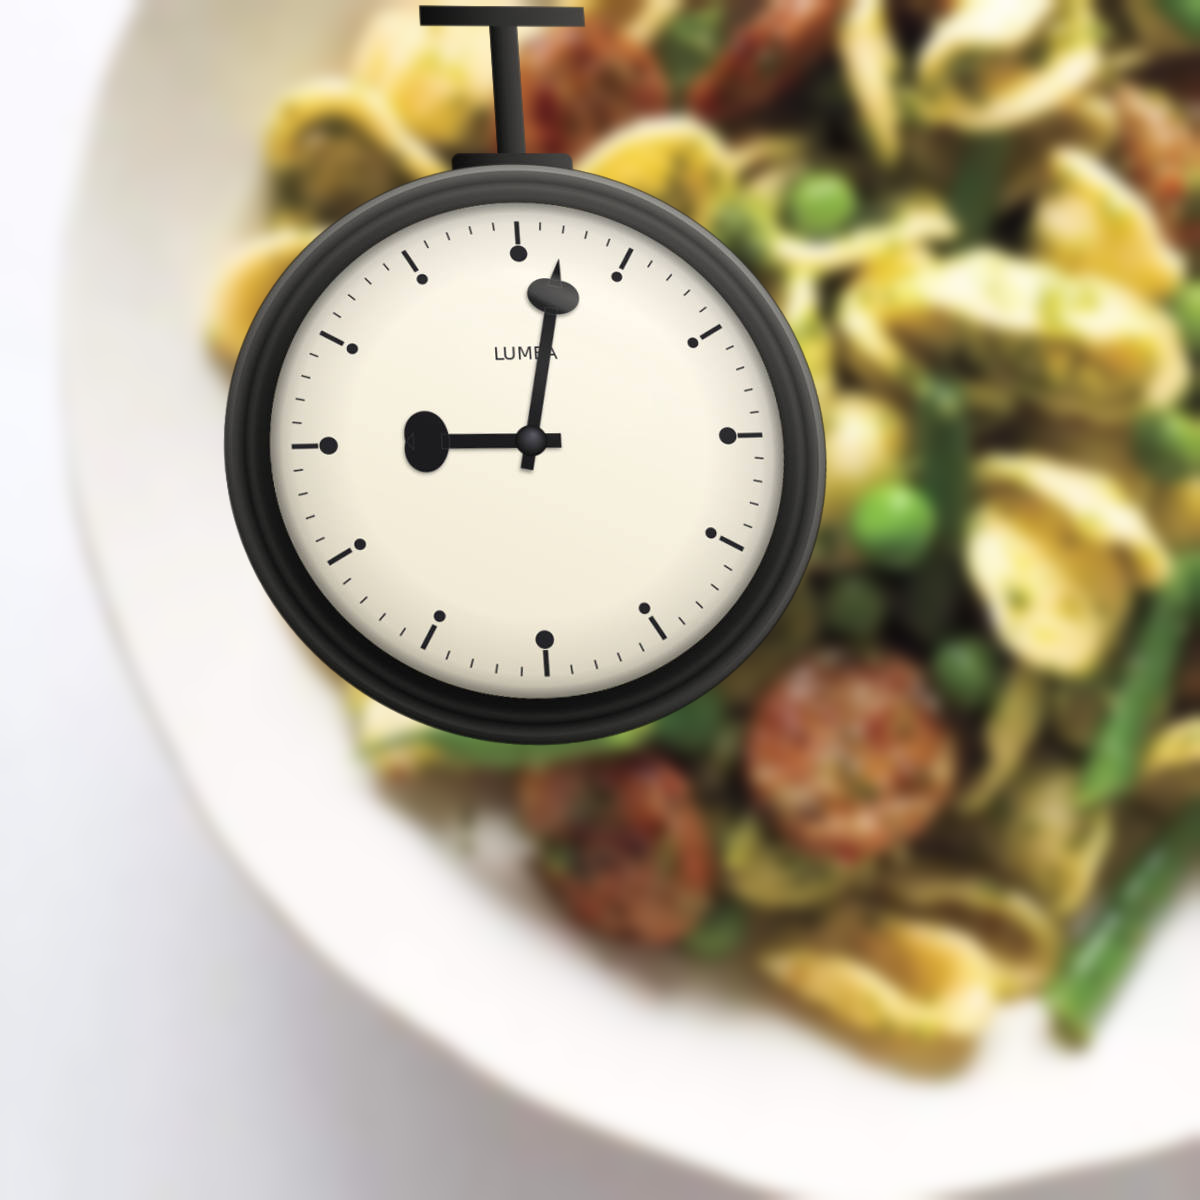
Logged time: 9,02
